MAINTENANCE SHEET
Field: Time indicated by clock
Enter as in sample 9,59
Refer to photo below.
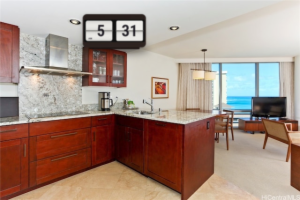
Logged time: 5,31
